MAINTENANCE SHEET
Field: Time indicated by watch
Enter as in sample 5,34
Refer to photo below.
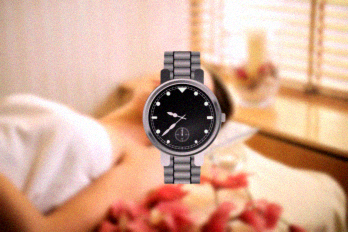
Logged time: 9,38
